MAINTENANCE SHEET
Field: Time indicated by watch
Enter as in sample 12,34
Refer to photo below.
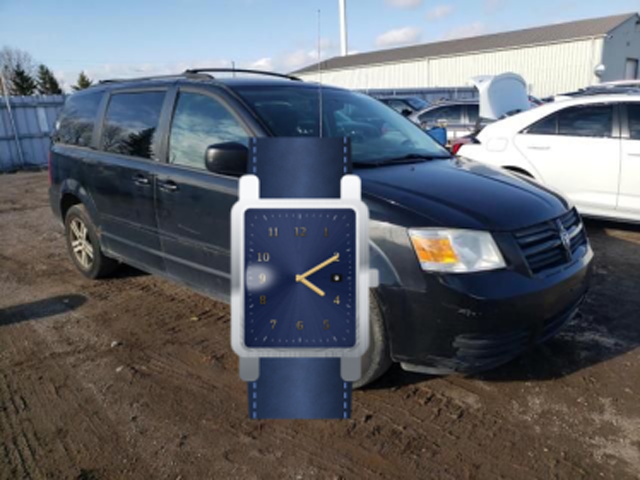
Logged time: 4,10
